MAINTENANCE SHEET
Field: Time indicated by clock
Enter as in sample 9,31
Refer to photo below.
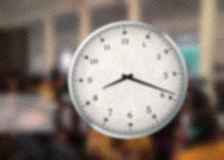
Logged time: 8,19
